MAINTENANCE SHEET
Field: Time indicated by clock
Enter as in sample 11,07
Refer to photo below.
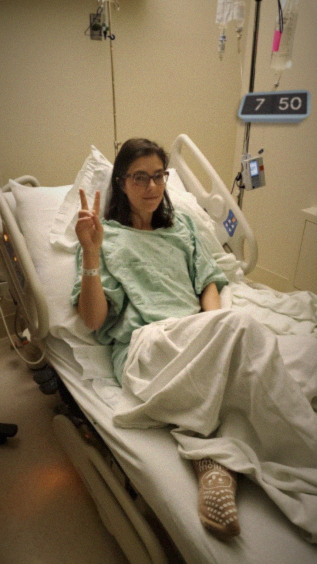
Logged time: 7,50
